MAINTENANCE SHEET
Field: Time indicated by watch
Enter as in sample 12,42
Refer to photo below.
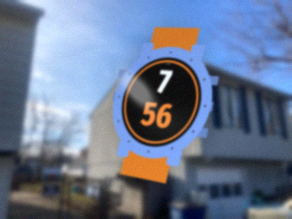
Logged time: 7,56
